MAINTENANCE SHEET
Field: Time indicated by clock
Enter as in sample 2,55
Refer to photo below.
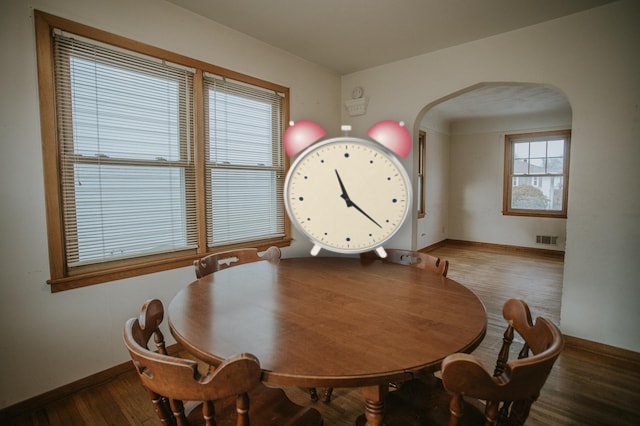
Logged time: 11,22
